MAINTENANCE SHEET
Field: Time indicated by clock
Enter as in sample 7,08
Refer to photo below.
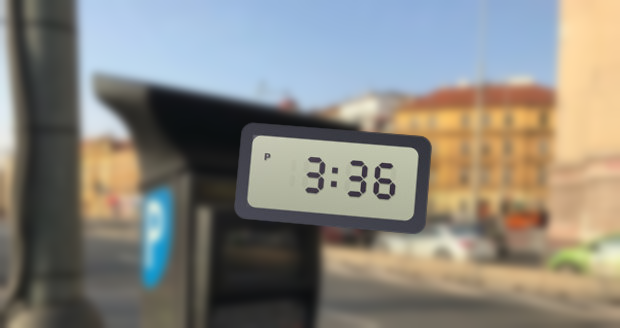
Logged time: 3,36
